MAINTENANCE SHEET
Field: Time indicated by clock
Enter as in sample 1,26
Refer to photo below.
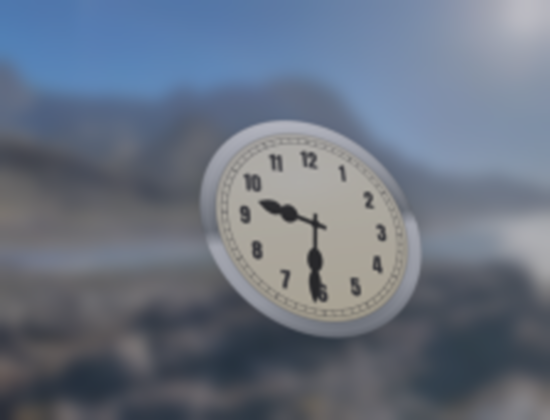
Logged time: 9,31
